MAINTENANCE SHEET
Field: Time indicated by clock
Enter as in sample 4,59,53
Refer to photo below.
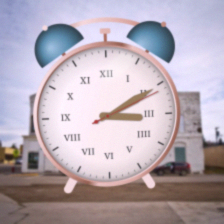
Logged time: 3,10,11
